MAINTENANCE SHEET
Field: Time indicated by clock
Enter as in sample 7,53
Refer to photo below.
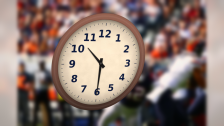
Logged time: 10,30
